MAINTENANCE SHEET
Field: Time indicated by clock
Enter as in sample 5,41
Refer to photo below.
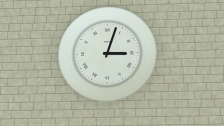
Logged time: 3,03
